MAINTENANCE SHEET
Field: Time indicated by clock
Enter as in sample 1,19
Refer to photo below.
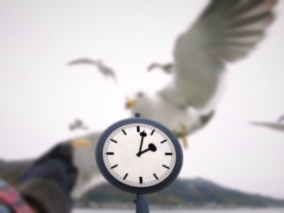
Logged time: 2,02
